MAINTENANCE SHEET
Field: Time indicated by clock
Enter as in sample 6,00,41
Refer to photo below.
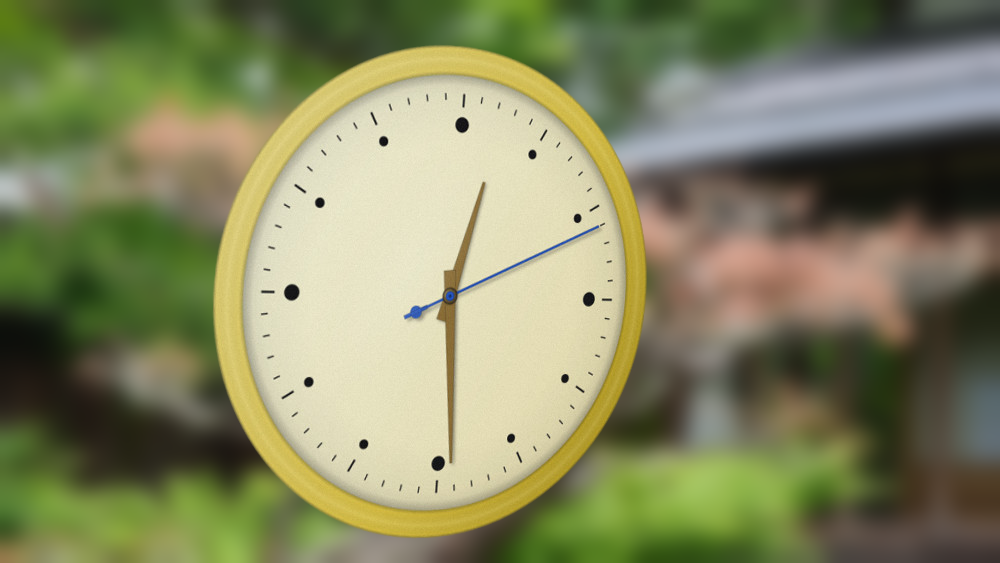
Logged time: 12,29,11
